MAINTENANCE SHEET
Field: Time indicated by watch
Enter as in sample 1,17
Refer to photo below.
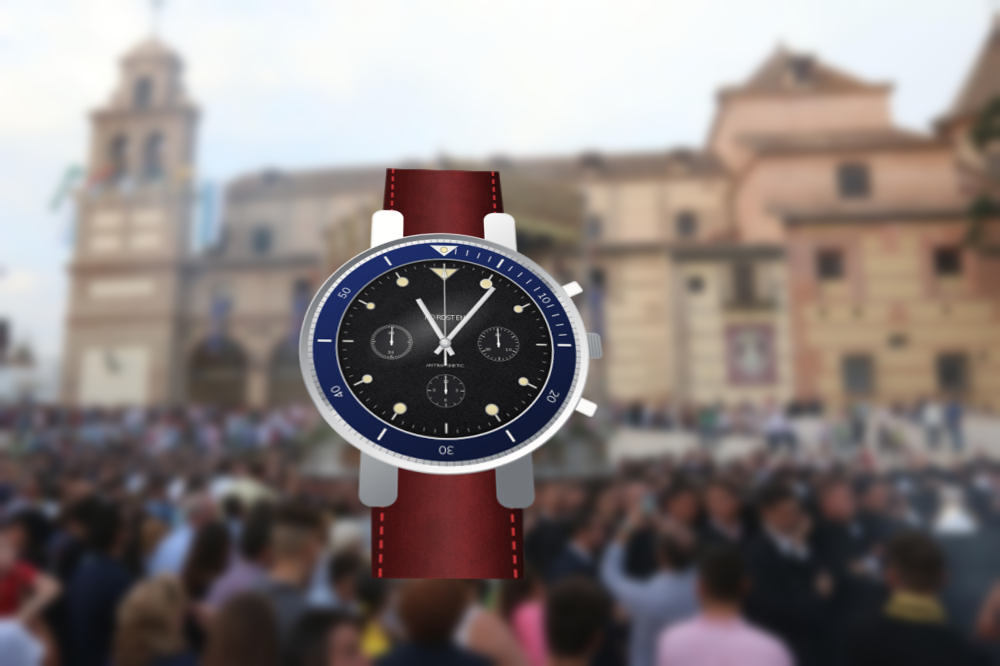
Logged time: 11,06
